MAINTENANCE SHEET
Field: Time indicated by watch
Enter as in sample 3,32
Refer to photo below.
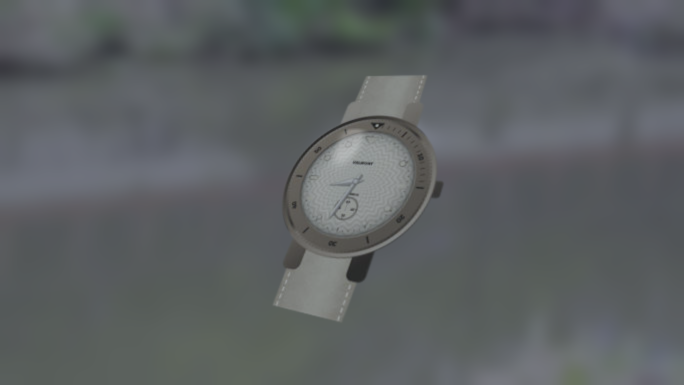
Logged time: 8,33
